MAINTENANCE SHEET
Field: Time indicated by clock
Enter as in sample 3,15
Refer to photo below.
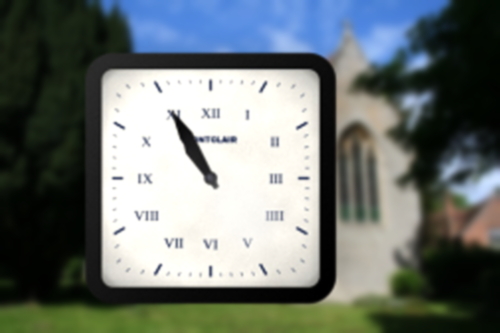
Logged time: 10,55
